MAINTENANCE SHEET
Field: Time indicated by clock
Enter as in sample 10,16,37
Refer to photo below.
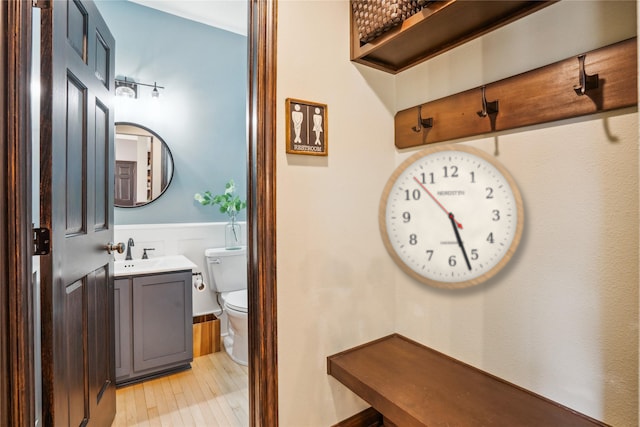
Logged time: 5,26,53
